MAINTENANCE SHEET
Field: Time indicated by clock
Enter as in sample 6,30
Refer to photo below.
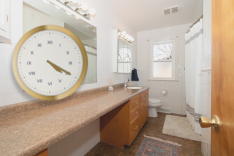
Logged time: 4,20
